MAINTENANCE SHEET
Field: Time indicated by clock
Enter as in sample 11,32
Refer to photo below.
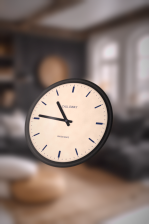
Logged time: 10,46
